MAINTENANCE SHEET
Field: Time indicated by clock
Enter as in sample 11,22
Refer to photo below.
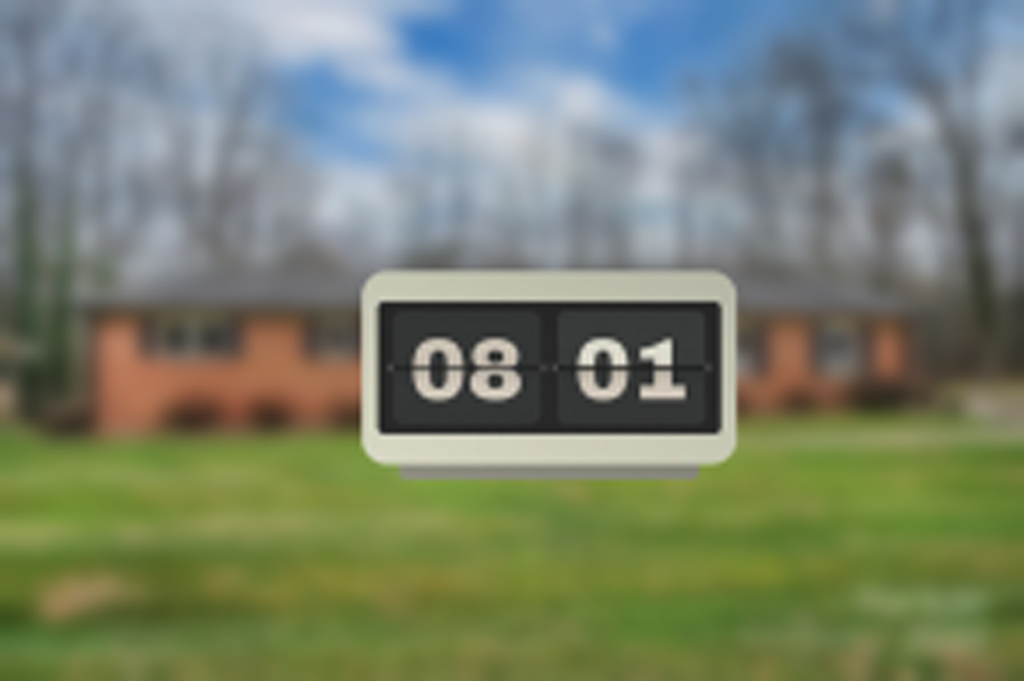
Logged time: 8,01
